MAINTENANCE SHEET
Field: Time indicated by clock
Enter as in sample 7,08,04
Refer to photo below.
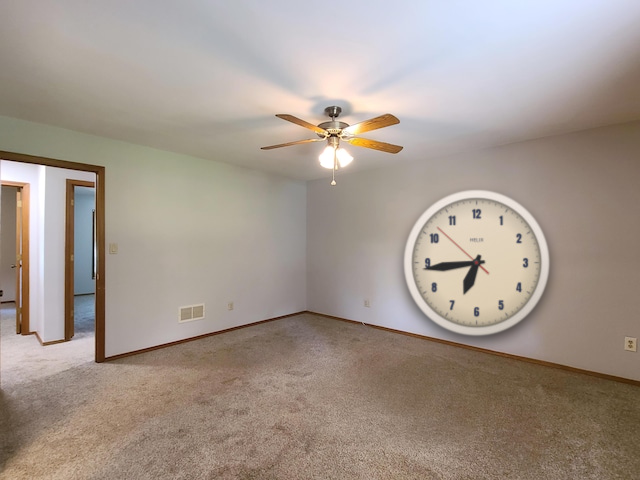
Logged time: 6,43,52
